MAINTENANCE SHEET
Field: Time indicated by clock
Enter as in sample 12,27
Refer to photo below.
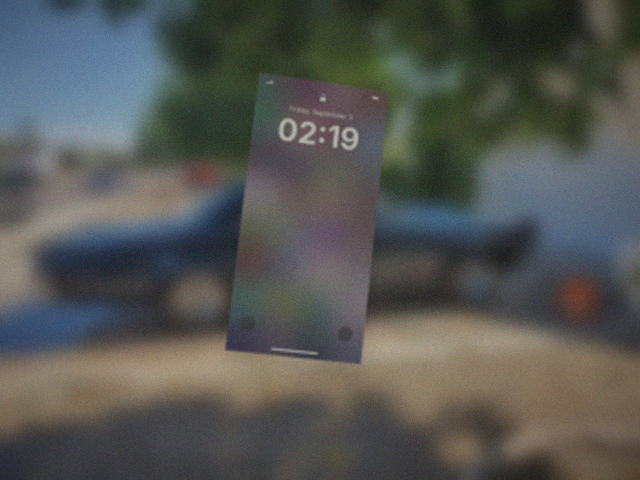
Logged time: 2,19
